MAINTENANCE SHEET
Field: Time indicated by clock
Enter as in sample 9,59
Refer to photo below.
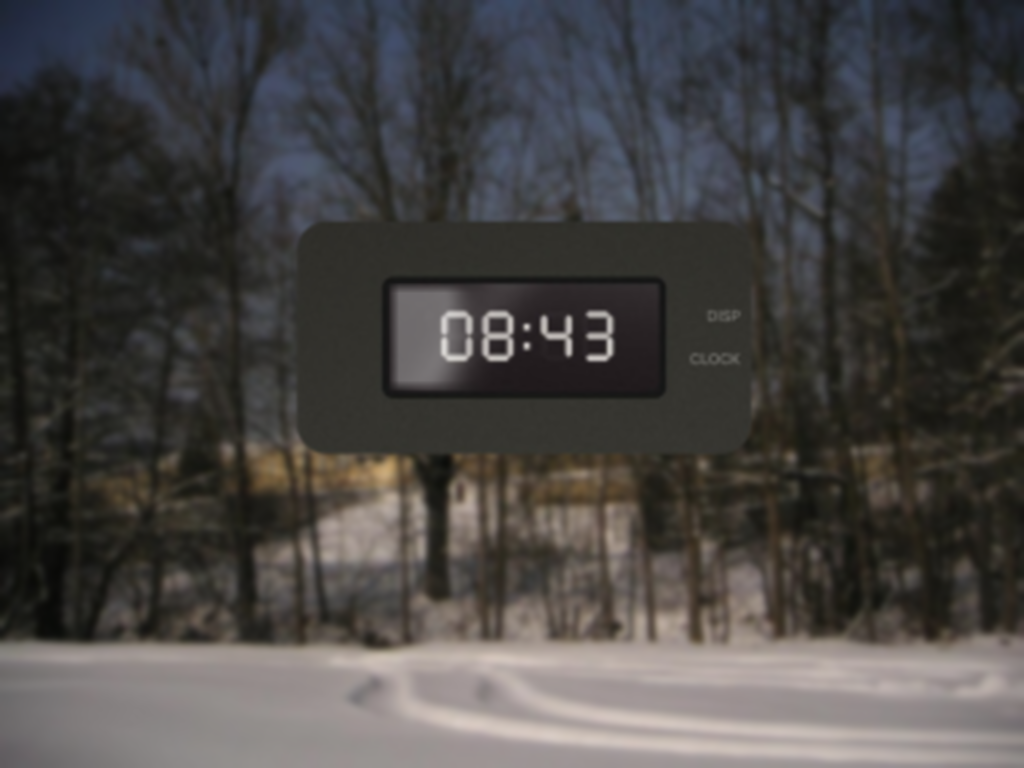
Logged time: 8,43
